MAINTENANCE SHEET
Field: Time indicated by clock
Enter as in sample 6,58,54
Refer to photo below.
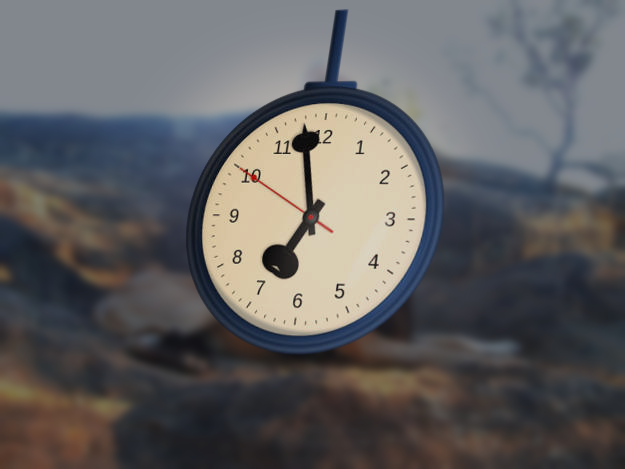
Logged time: 6,57,50
